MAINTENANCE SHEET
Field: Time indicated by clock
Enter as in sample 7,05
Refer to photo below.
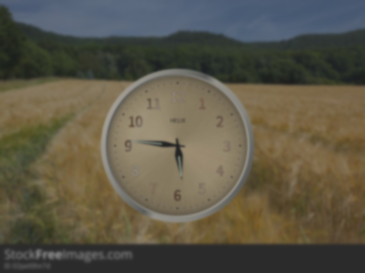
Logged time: 5,46
